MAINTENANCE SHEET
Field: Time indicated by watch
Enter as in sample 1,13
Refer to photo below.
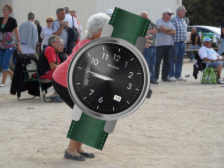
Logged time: 8,45
